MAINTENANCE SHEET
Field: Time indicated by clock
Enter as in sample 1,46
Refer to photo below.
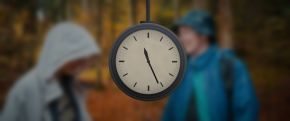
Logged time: 11,26
